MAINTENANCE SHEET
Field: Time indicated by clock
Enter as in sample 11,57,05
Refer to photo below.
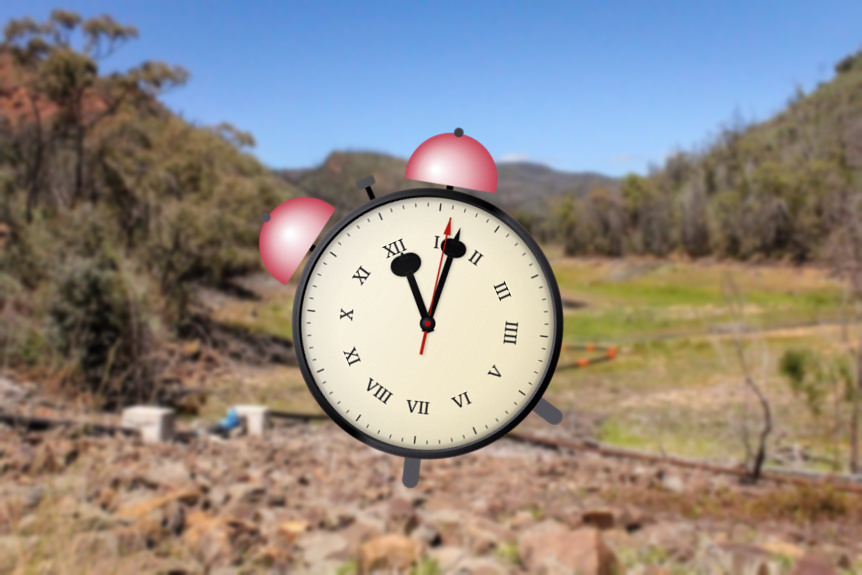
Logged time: 12,07,06
